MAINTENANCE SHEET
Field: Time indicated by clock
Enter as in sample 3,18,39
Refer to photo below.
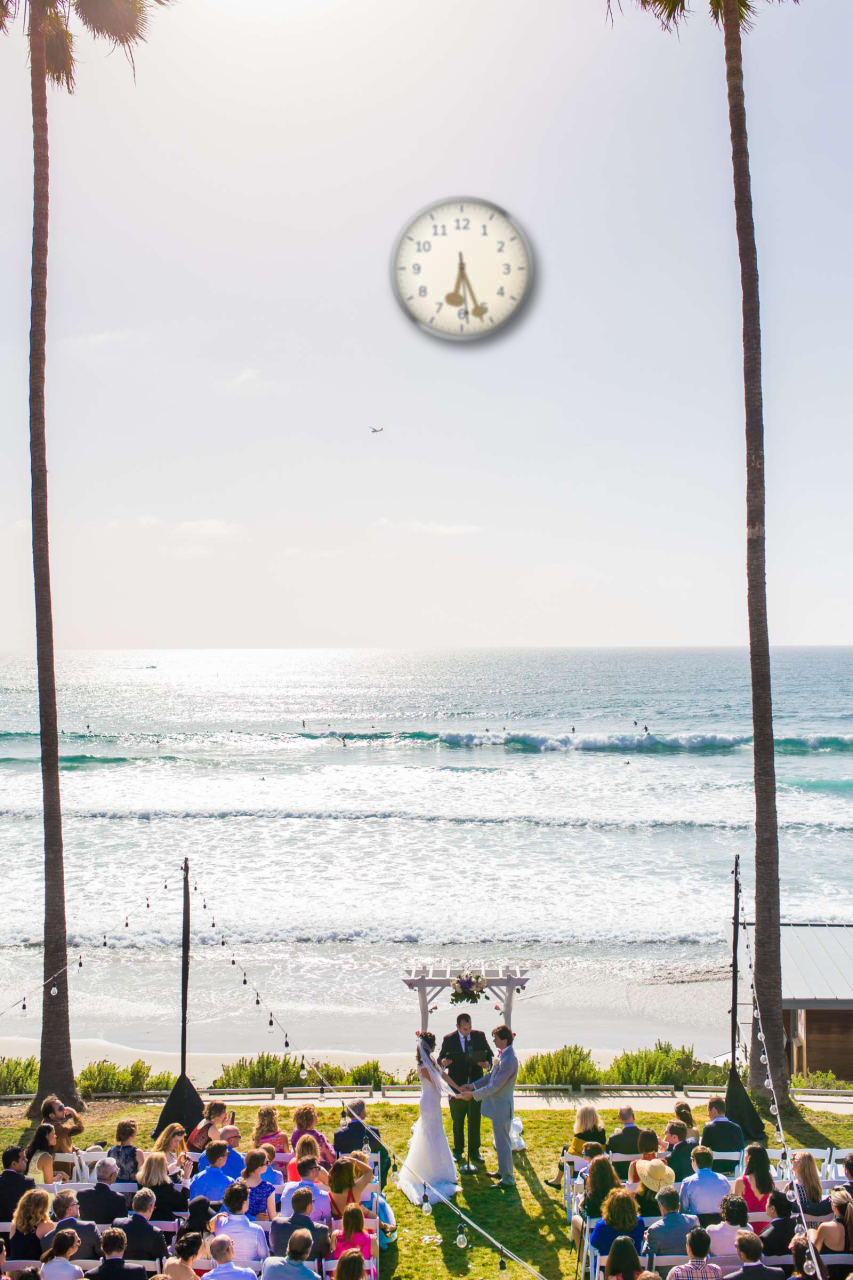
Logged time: 6,26,29
